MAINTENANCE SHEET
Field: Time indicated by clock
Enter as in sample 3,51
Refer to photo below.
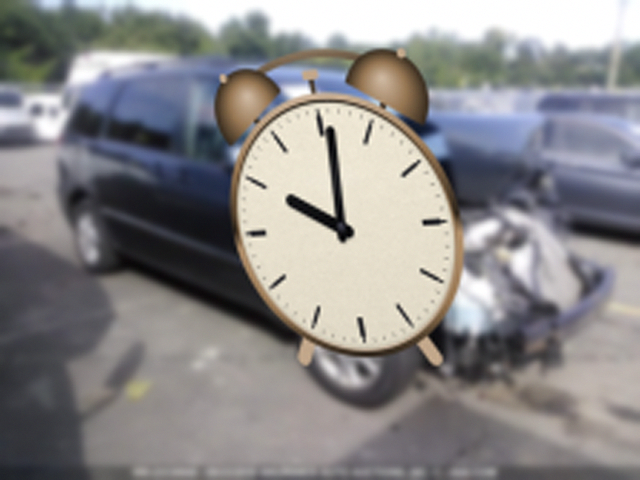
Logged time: 10,01
